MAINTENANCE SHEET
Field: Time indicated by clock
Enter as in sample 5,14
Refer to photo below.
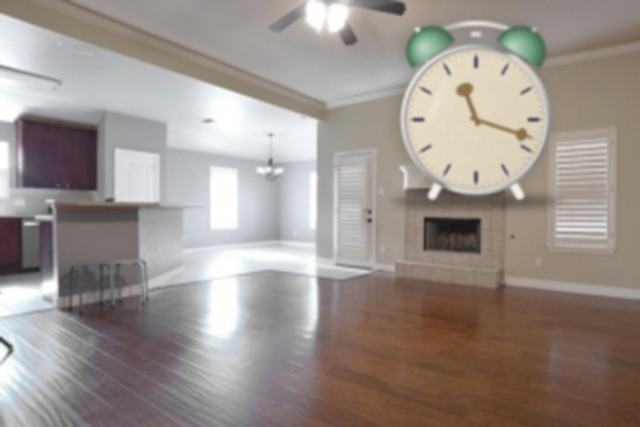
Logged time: 11,18
